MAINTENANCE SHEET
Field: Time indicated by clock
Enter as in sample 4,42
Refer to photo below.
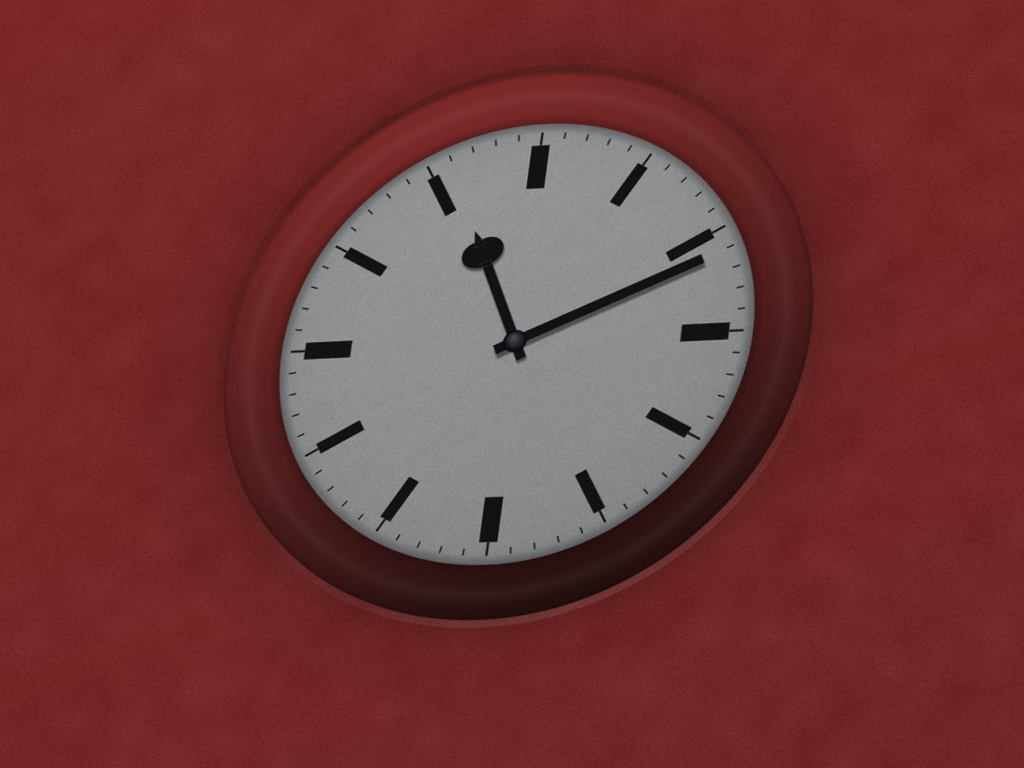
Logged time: 11,11
